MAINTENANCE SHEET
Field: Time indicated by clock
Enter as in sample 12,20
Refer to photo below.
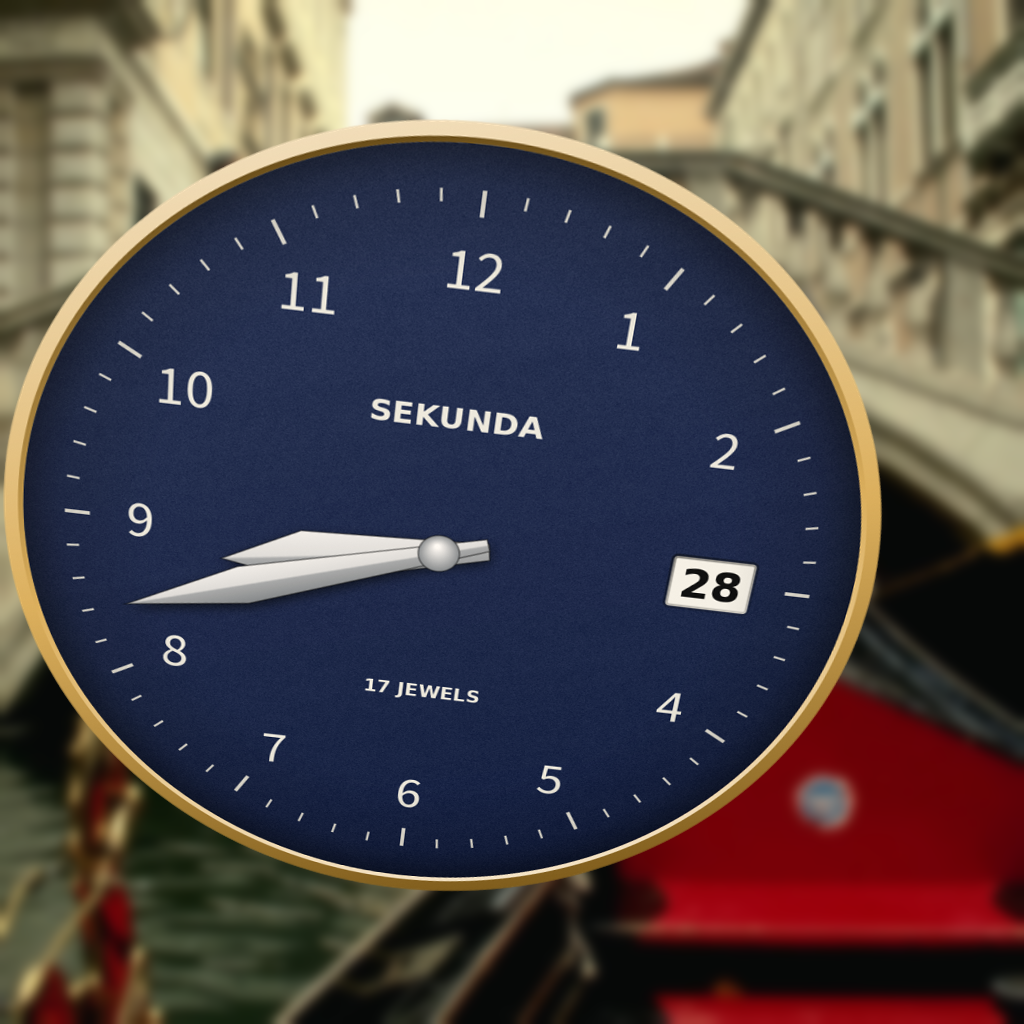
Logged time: 8,42
